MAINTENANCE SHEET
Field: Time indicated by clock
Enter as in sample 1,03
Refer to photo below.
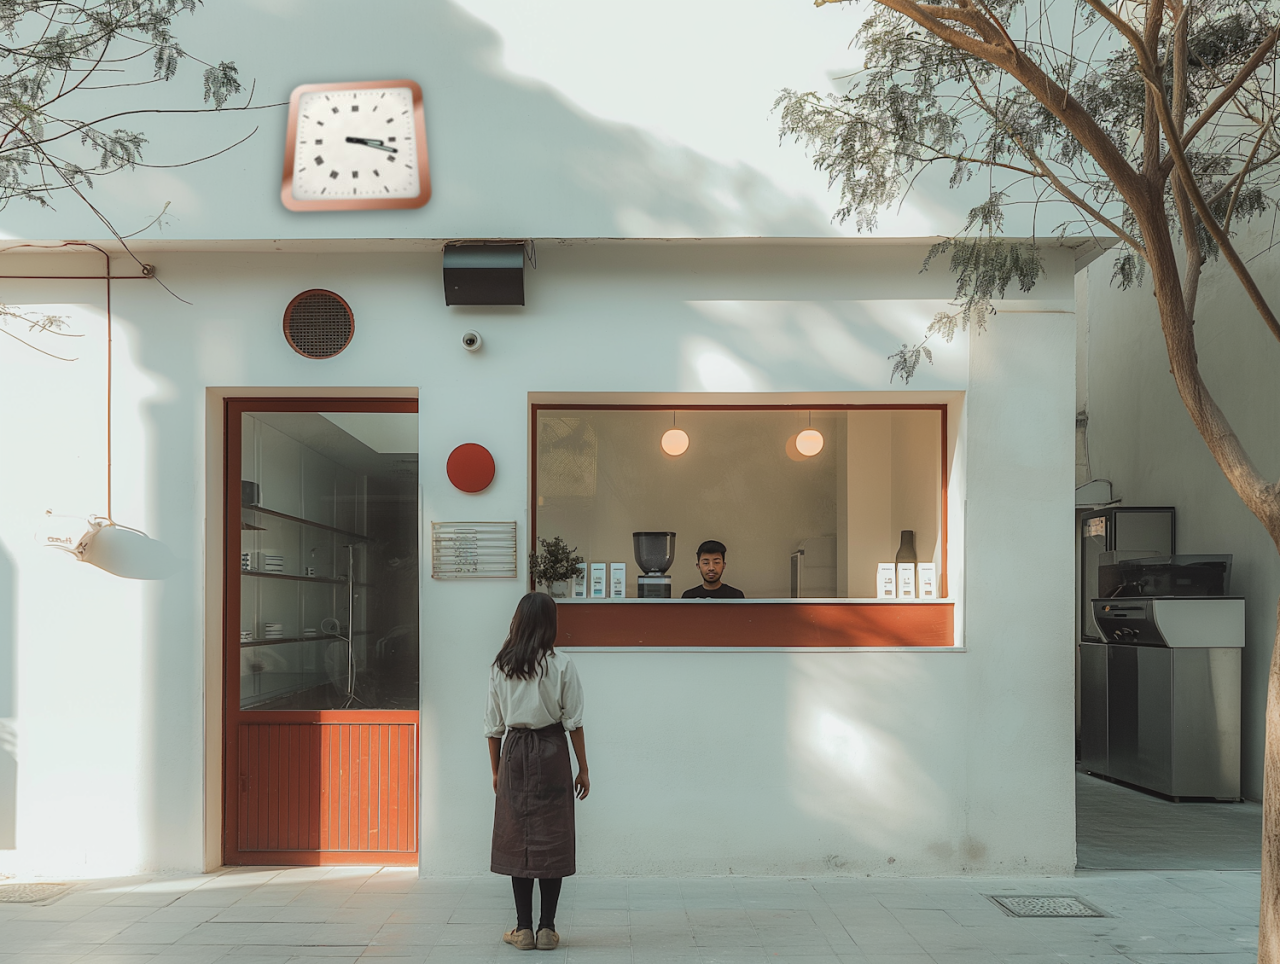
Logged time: 3,18
